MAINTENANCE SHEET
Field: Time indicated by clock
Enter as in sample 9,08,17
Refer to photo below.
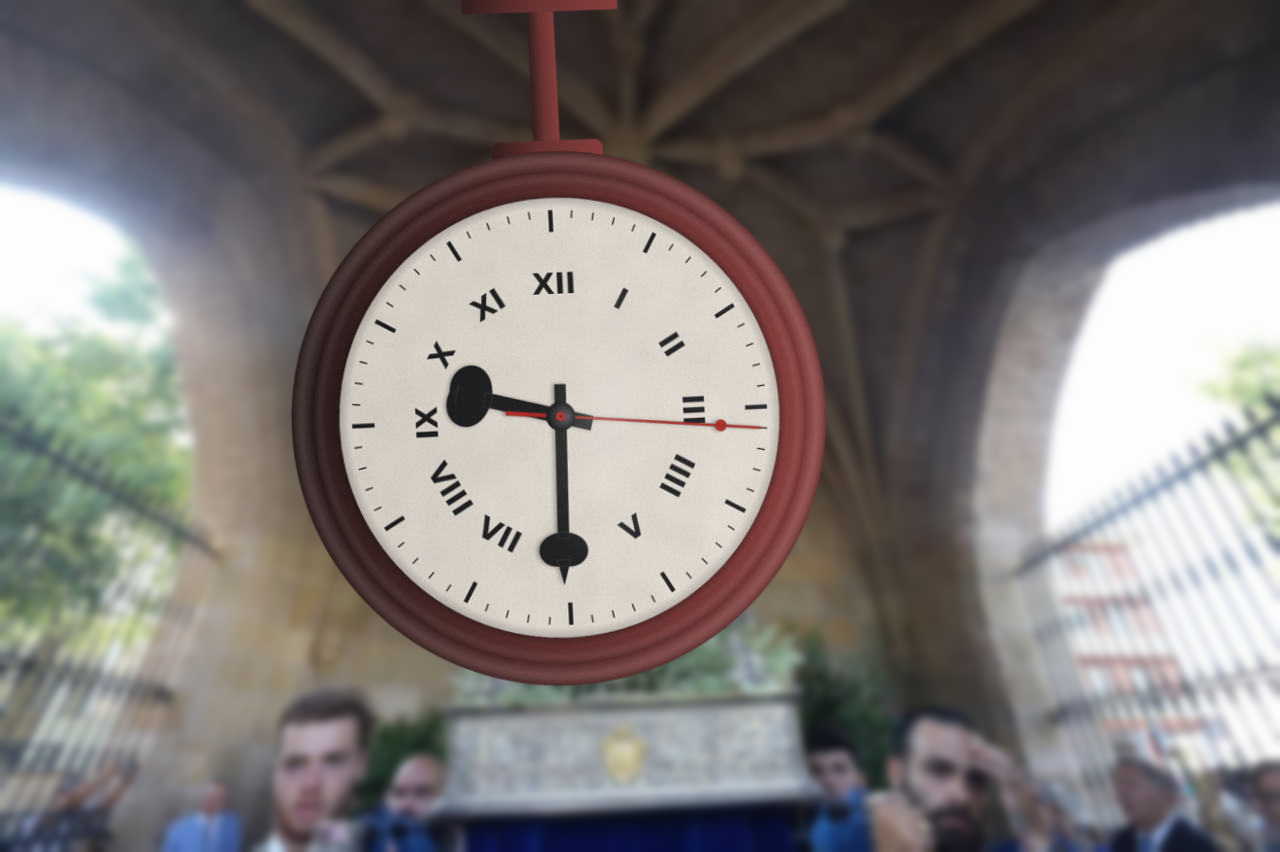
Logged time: 9,30,16
